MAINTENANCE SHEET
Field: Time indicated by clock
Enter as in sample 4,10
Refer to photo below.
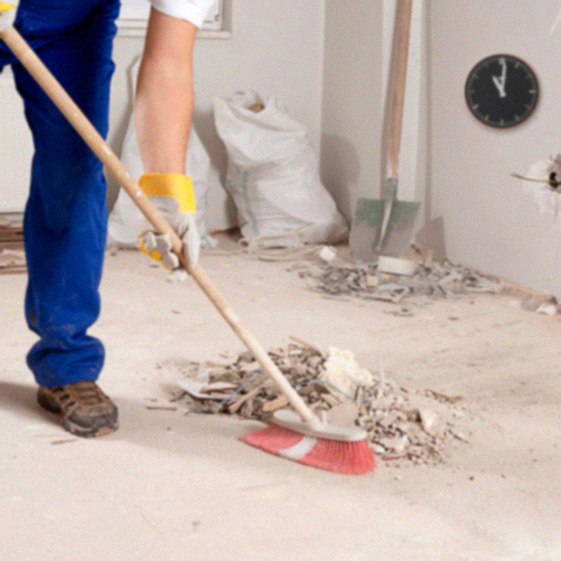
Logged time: 11,01
